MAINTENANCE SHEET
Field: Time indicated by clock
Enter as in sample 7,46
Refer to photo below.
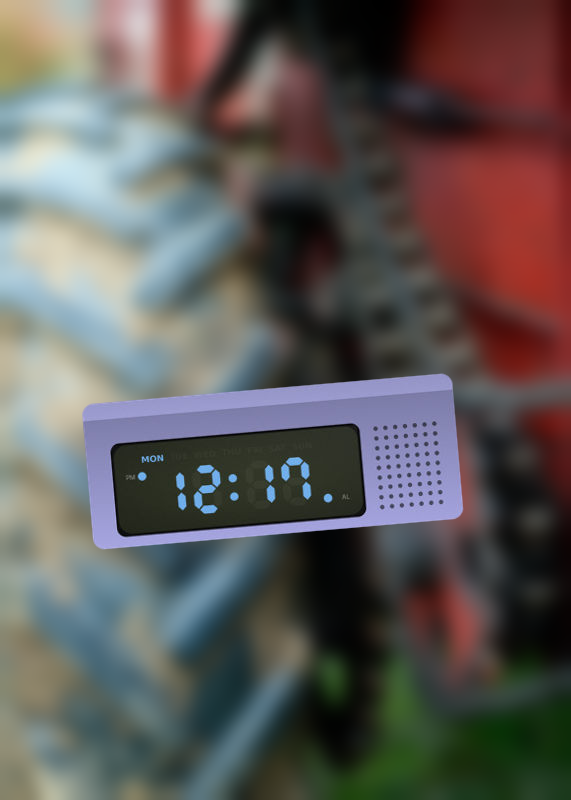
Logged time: 12,17
